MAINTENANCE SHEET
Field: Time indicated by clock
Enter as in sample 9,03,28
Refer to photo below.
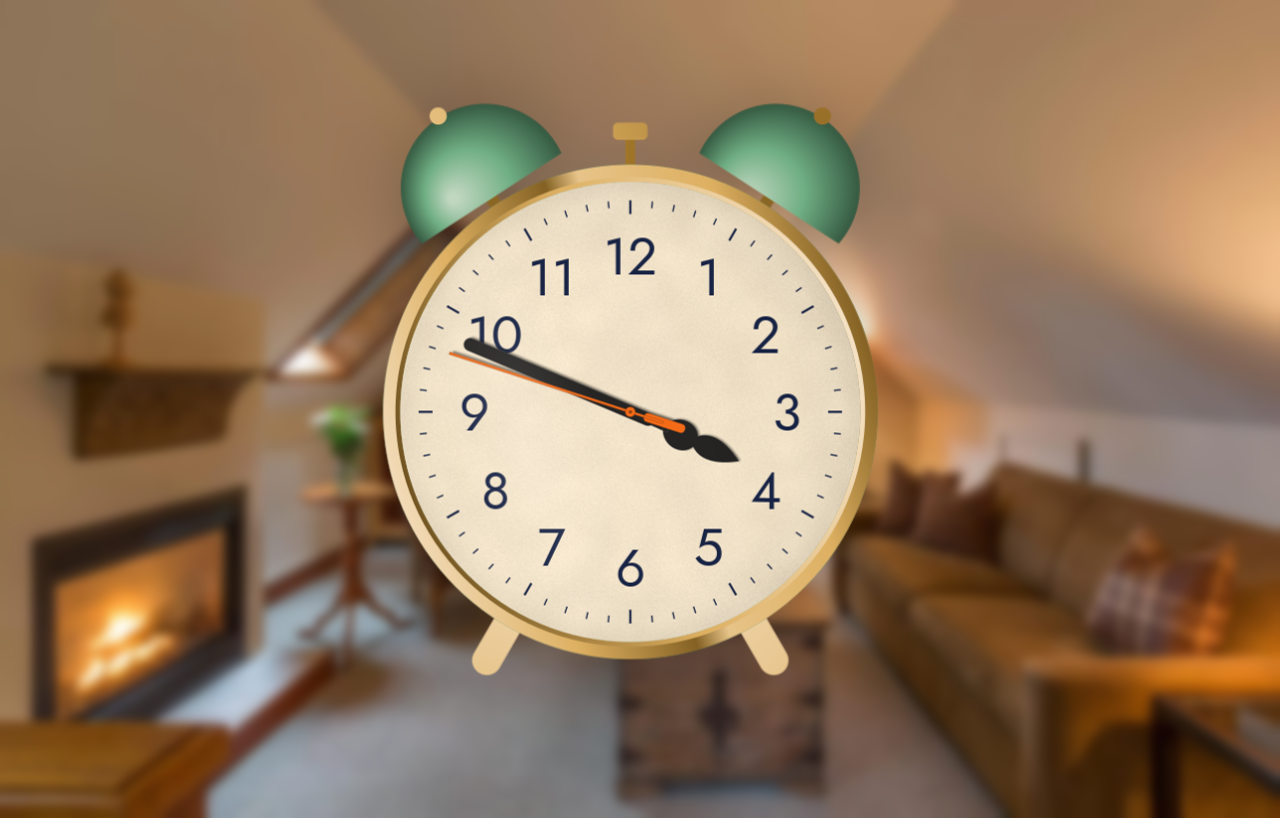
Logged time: 3,48,48
